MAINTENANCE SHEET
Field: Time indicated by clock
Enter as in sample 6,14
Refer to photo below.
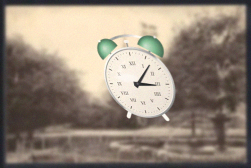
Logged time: 3,07
